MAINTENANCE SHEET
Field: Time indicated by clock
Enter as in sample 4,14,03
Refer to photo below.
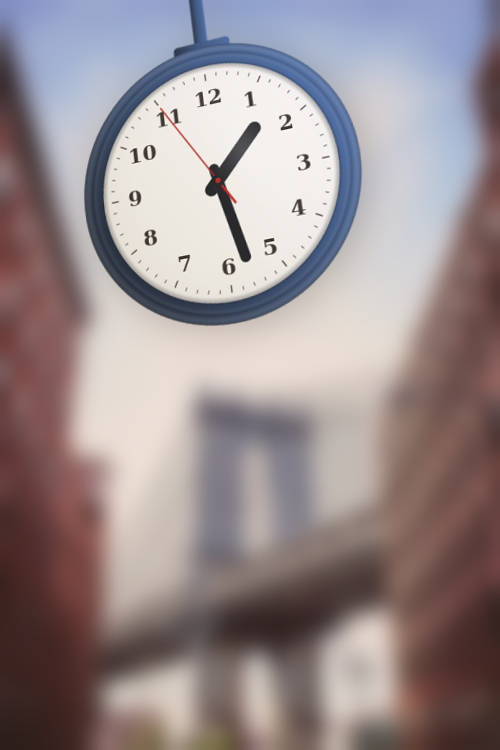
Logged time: 1,27,55
